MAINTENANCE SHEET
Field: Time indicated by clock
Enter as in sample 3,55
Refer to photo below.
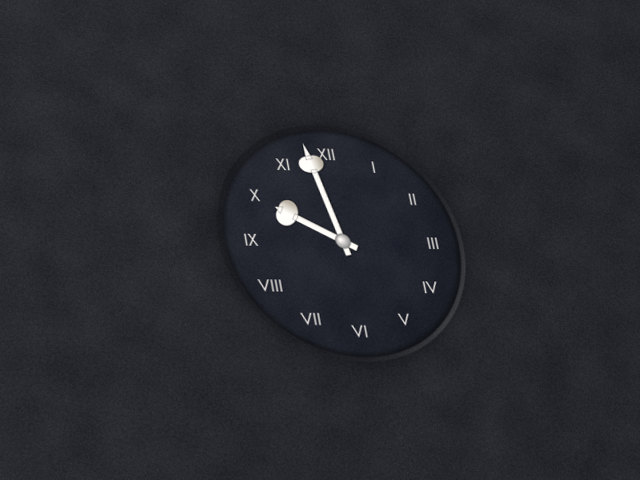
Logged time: 9,58
